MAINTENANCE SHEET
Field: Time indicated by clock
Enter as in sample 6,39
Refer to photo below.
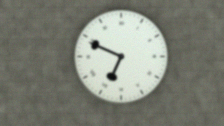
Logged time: 6,49
